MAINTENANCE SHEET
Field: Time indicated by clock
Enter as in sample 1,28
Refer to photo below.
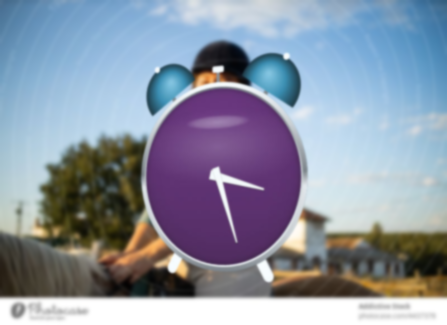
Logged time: 3,27
